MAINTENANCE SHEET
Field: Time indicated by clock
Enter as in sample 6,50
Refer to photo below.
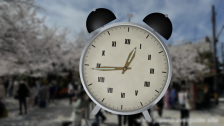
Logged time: 12,44
